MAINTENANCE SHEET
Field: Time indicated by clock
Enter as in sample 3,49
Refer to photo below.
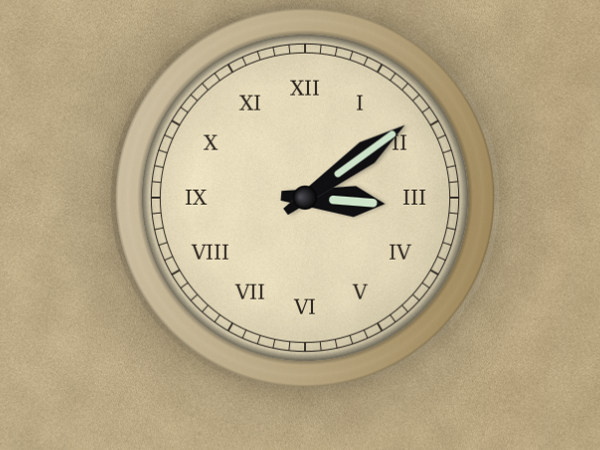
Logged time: 3,09
